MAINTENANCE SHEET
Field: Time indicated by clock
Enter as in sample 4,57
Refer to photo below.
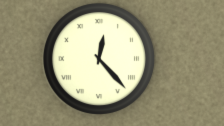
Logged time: 12,23
